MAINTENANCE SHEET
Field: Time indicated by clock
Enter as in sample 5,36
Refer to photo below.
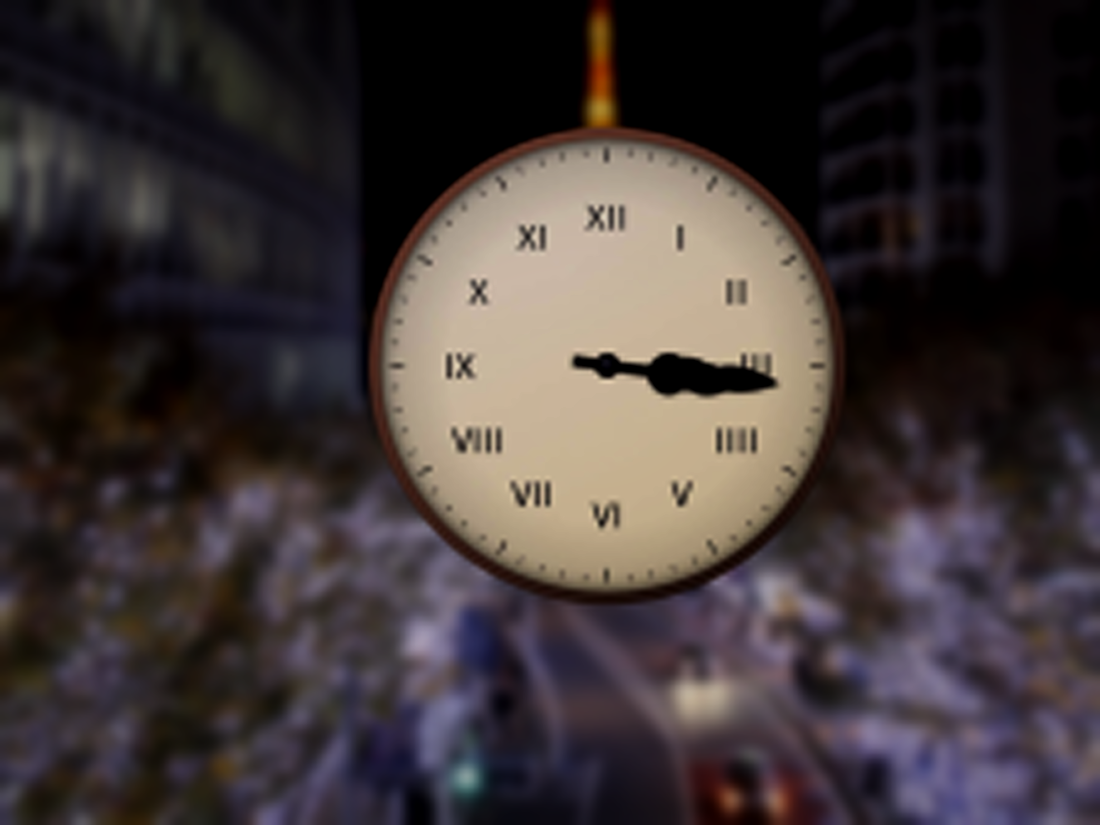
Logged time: 3,16
